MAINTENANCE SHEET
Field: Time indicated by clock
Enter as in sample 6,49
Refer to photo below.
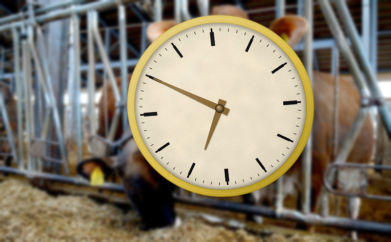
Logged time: 6,50
